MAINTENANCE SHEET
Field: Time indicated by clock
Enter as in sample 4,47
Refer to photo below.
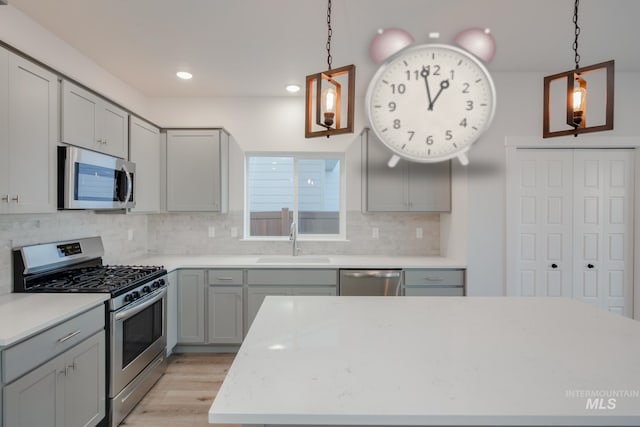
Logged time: 12,58
